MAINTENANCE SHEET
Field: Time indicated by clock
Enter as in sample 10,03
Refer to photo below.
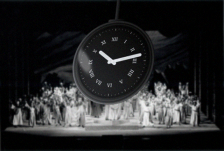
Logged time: 10,13
